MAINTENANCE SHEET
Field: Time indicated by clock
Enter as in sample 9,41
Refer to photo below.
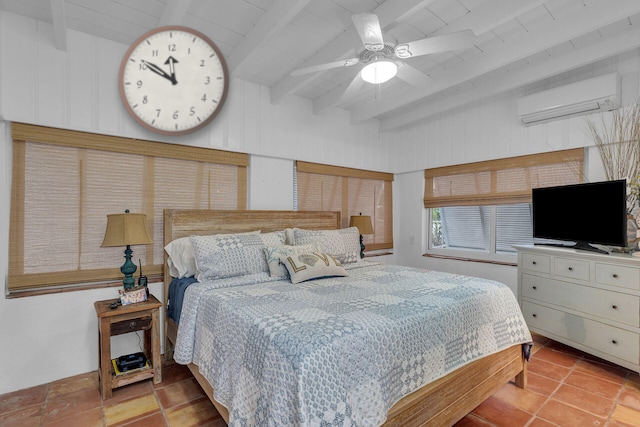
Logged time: 11,51
